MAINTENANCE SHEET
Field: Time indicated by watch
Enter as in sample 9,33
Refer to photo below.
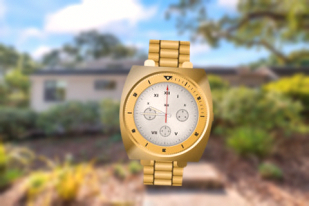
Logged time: 9,45
